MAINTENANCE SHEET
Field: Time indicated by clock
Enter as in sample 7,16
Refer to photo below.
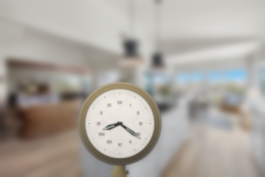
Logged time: 8,21
